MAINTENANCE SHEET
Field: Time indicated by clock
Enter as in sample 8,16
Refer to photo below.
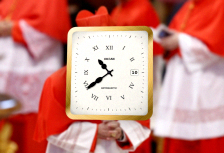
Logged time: 10,39
